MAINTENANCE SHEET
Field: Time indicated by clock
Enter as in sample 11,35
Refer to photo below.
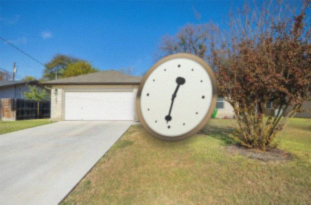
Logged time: 12,31
